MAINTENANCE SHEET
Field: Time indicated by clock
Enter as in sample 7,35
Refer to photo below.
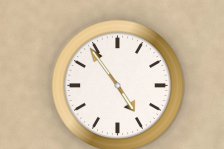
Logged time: 4,54
